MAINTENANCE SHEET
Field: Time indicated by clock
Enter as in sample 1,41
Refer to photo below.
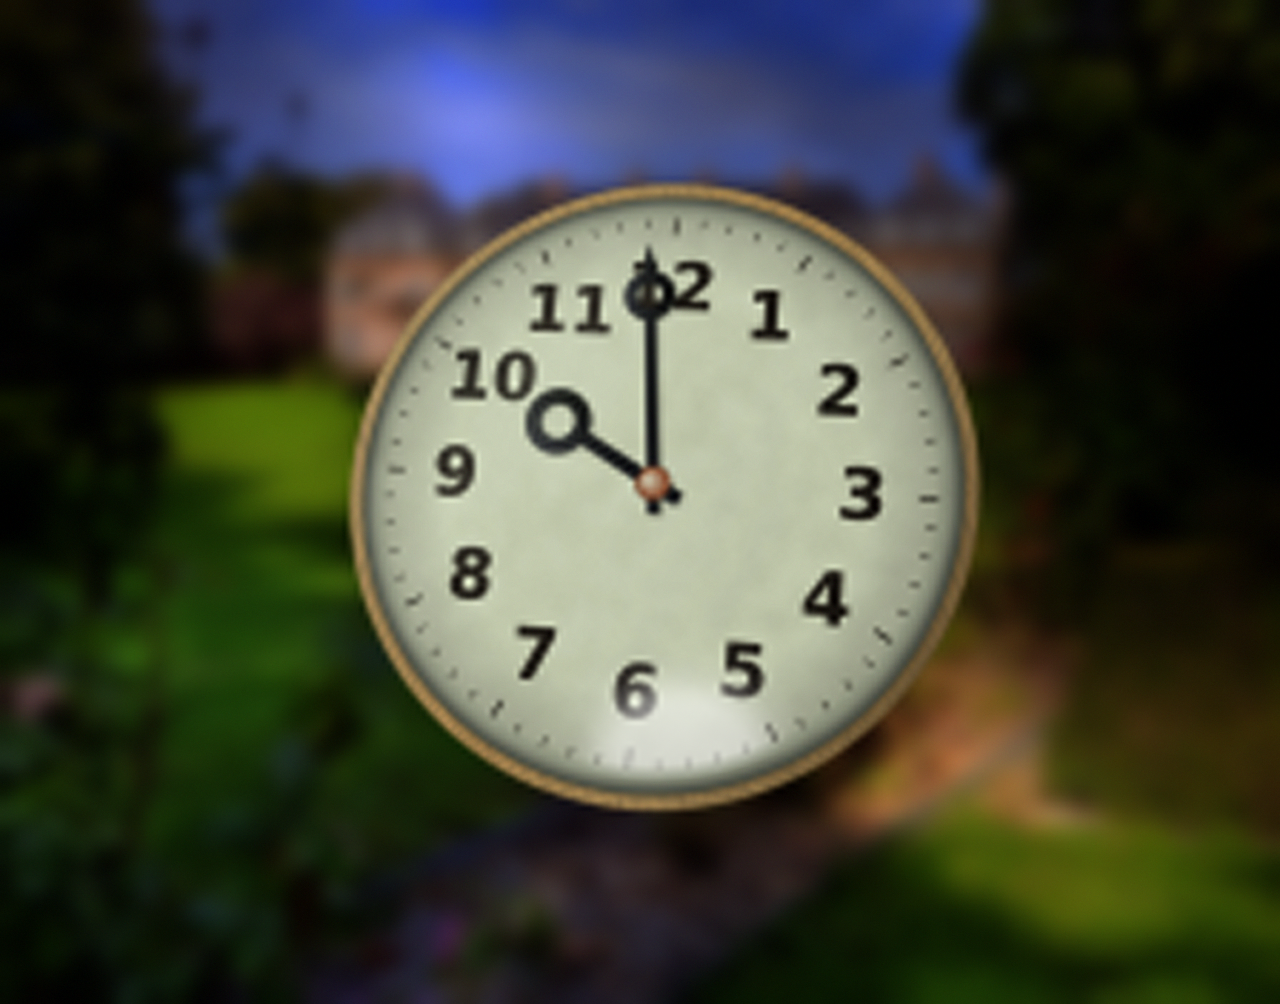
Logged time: 9,59
